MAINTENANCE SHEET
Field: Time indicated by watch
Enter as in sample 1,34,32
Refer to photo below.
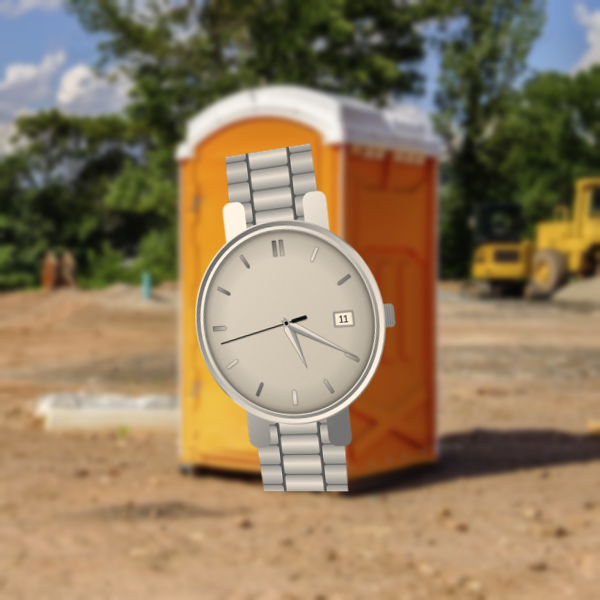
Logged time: 5,19,43
